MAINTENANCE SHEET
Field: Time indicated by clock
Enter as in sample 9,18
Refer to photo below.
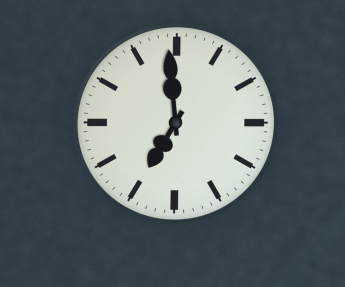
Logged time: 6,59
